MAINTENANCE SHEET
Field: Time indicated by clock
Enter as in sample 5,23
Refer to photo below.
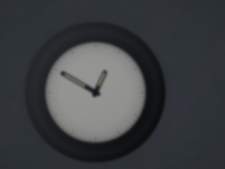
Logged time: 12,50
